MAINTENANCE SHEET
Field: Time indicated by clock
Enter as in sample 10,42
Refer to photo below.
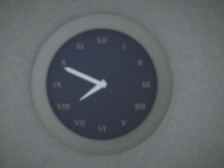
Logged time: 7,49
